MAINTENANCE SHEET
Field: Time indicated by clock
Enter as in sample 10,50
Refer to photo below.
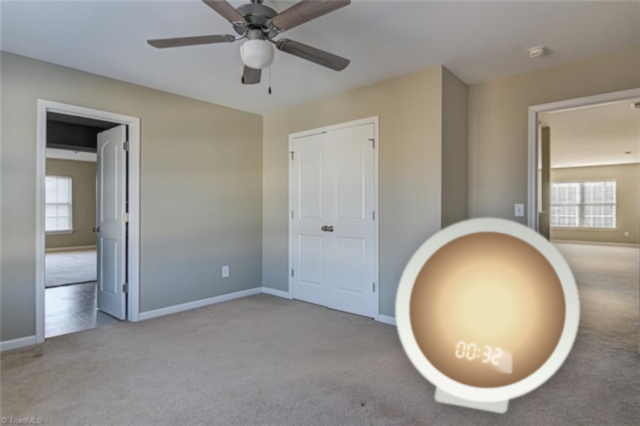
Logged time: 0,32
